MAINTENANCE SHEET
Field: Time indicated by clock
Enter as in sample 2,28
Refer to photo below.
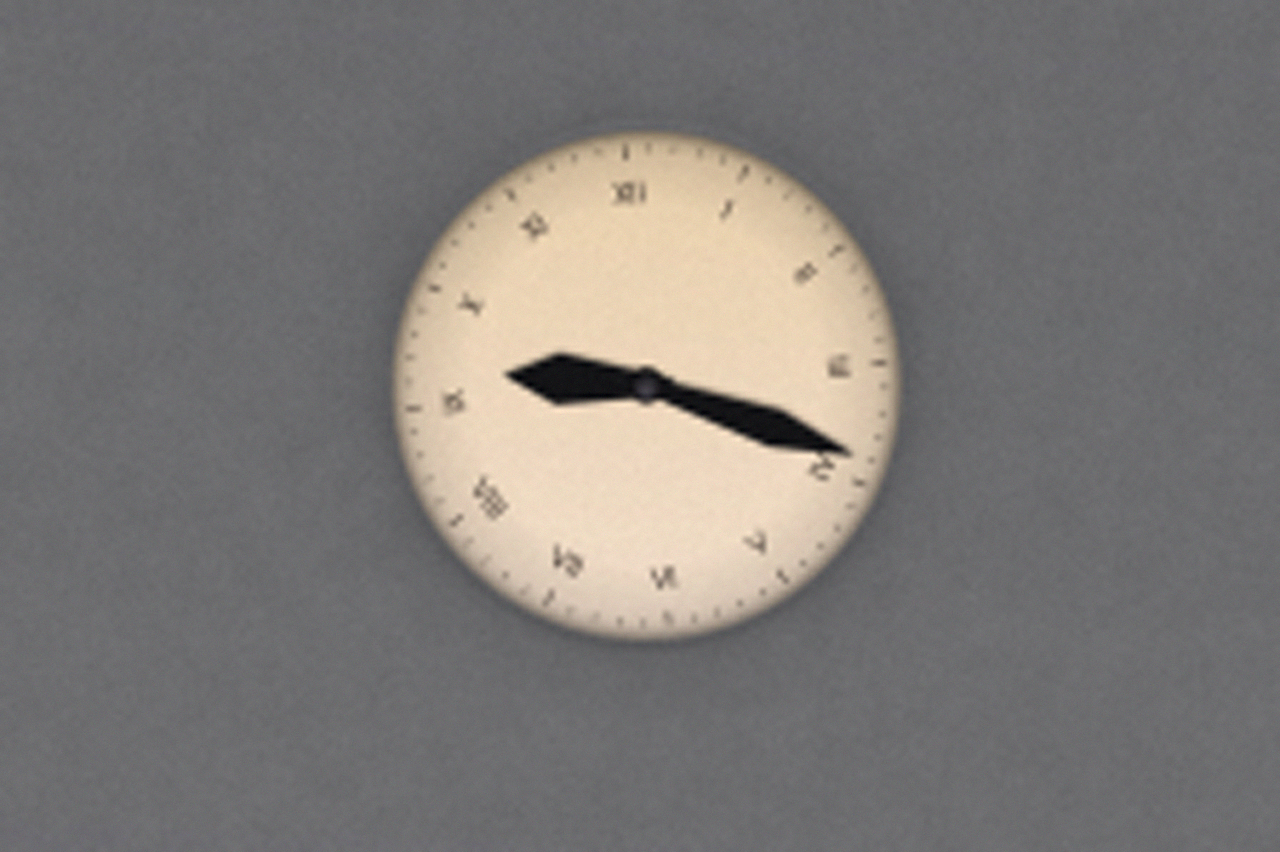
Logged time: 9,19
